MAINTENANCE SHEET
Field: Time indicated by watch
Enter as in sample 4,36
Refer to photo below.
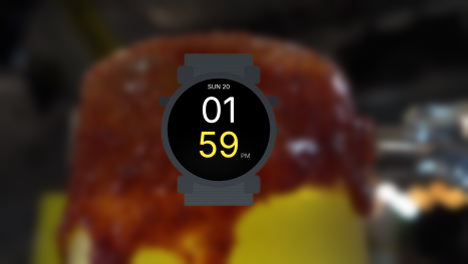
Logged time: 1,59
